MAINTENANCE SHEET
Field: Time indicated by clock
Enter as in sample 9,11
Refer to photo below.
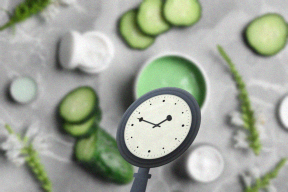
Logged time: 1,48
